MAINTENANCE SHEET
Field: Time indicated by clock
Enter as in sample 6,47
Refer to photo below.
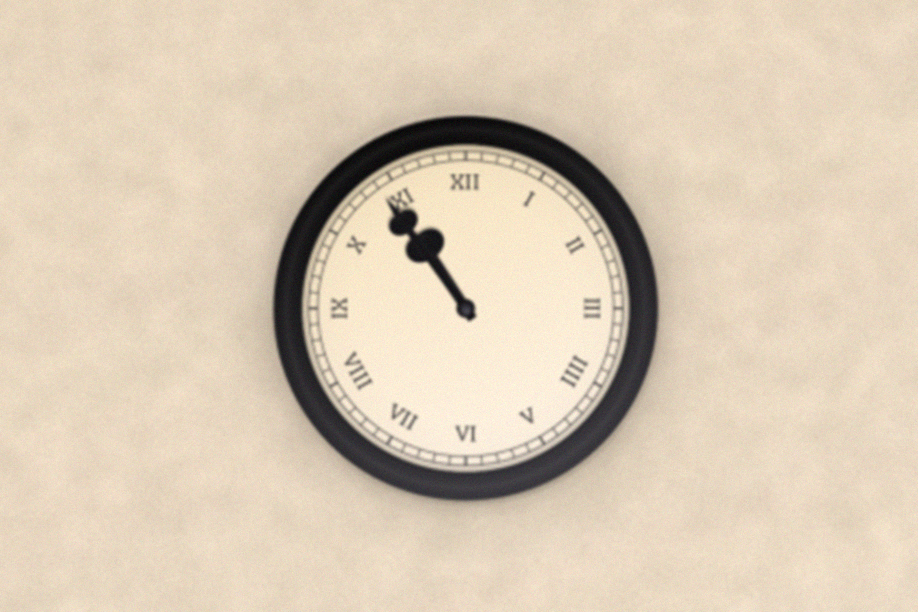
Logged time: 10,54
